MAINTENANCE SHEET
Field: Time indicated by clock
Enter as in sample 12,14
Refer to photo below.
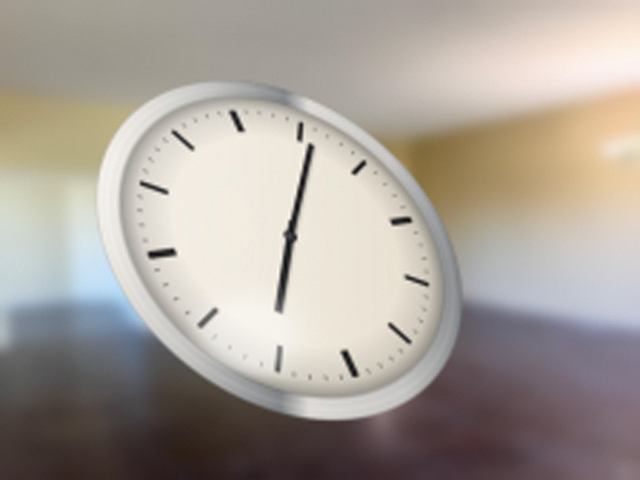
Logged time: 7,06
